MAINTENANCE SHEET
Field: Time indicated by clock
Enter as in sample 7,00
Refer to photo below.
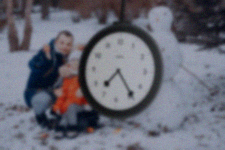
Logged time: 7,24
